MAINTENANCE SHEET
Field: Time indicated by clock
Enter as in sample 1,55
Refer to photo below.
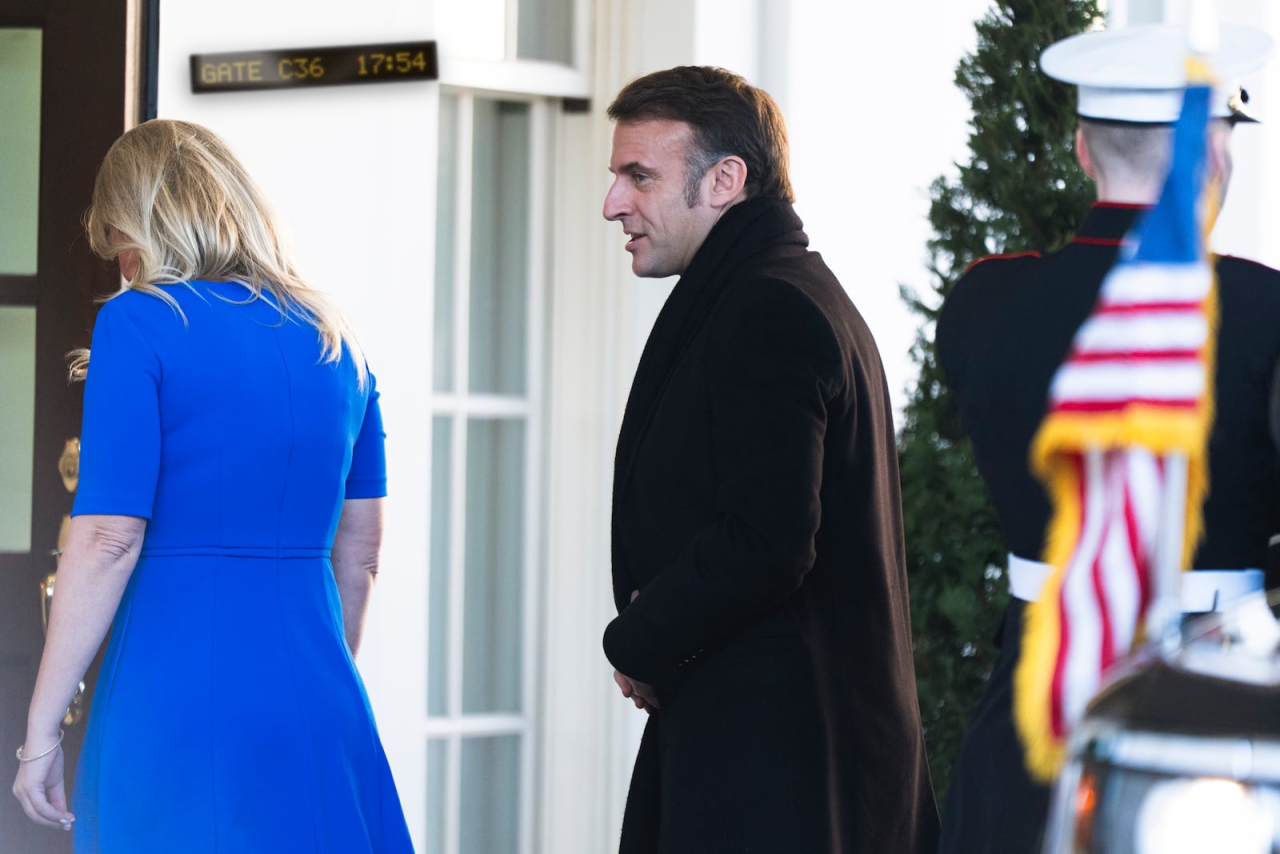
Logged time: 17,54
